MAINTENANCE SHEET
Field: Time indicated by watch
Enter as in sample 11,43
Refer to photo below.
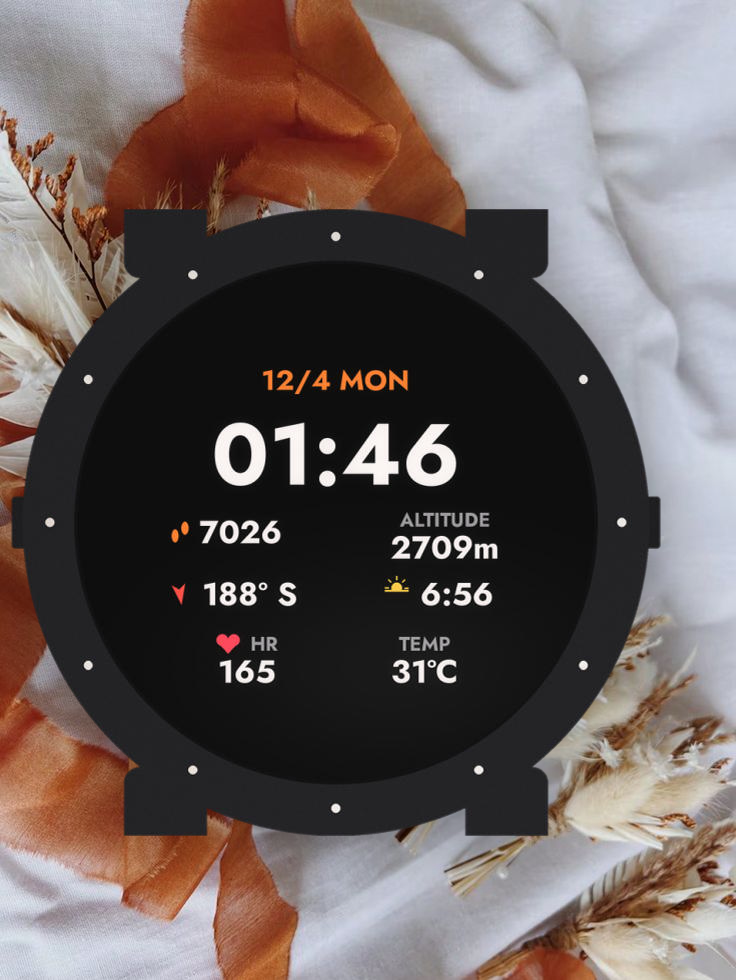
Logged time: 1,46
